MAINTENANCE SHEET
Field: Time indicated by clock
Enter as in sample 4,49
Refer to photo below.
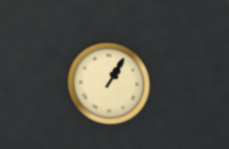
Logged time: 1,05
